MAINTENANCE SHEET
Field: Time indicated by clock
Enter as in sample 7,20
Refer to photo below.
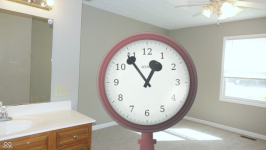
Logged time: 12,54
